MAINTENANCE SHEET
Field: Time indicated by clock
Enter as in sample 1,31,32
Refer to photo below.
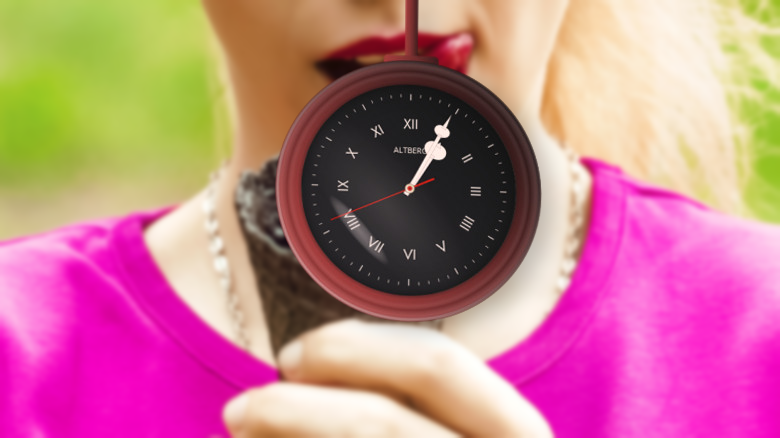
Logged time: 1,04,41
